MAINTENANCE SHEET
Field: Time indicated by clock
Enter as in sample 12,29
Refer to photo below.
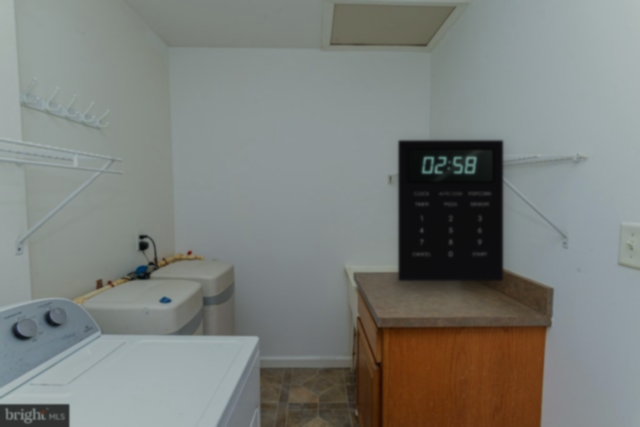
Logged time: 2,58
